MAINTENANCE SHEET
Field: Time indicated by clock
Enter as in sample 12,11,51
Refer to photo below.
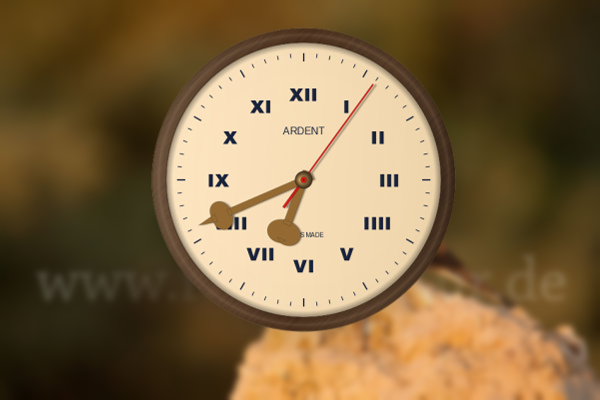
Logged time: 6,41,06
